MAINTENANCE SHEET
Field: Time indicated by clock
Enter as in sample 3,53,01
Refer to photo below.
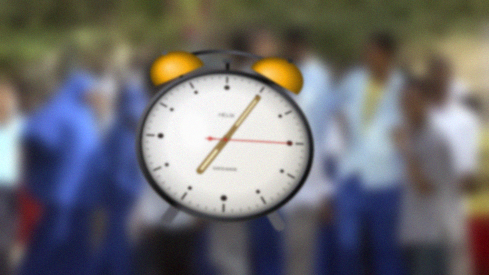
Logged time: 7,05,15
